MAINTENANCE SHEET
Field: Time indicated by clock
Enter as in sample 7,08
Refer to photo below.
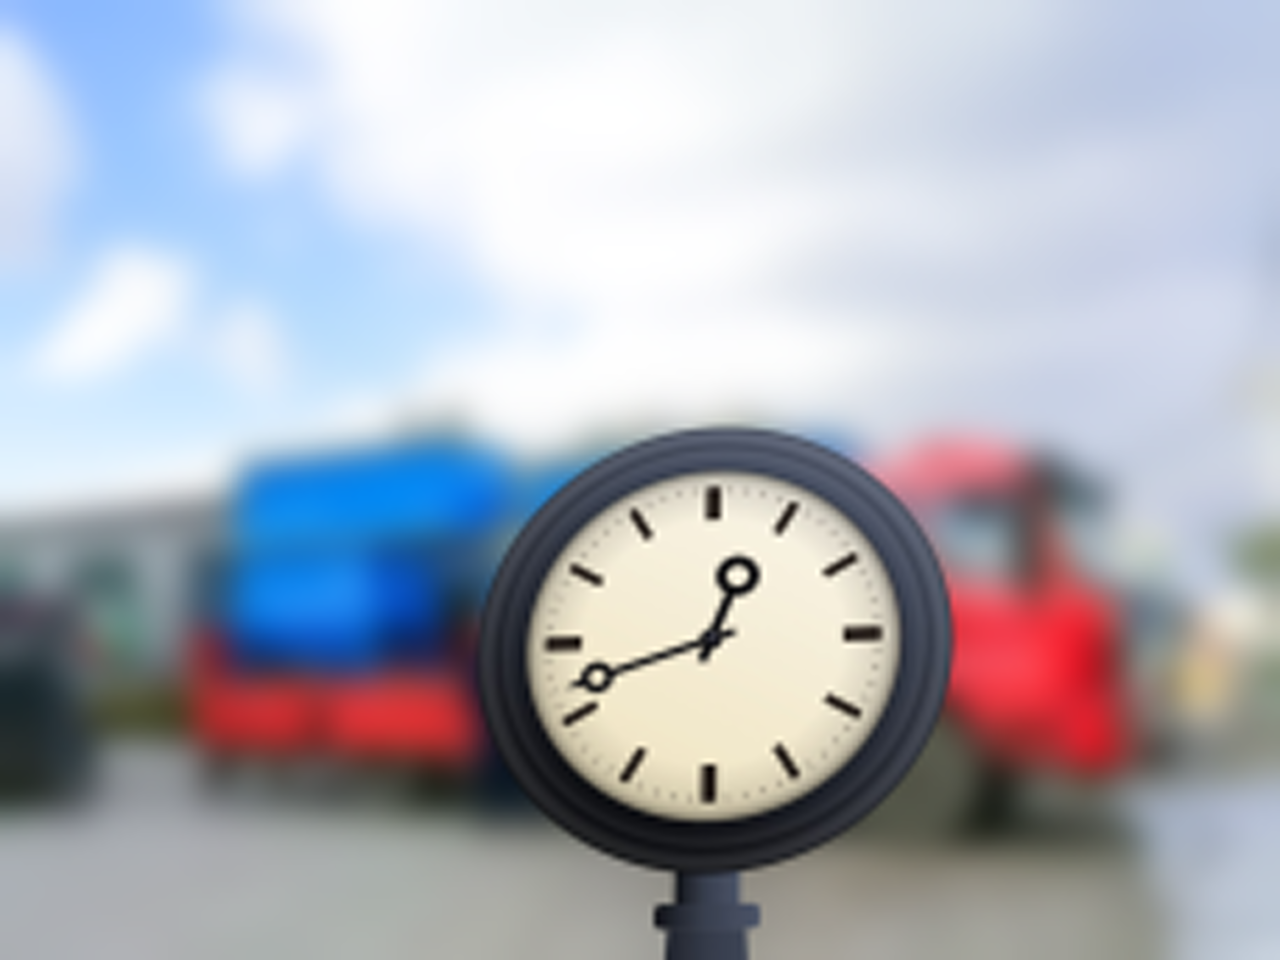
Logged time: 12,42
